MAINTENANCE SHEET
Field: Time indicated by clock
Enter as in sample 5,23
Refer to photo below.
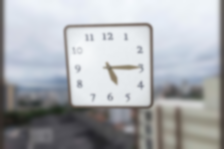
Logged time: 5,15
